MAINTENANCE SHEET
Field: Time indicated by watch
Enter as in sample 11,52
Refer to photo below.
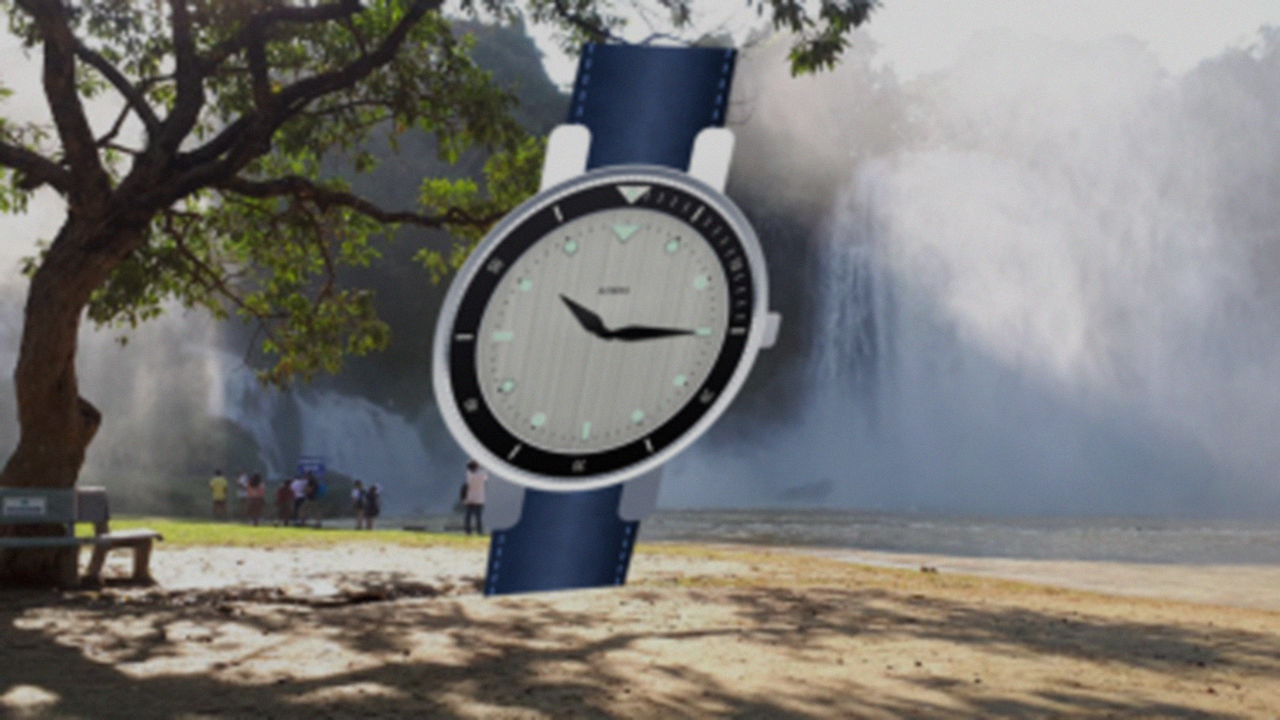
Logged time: 10,15
